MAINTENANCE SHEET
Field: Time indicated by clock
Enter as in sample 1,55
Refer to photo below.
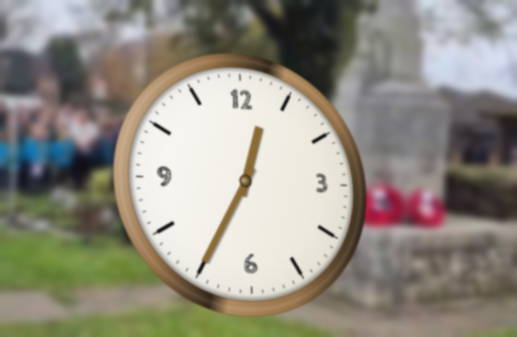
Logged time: 12,35
